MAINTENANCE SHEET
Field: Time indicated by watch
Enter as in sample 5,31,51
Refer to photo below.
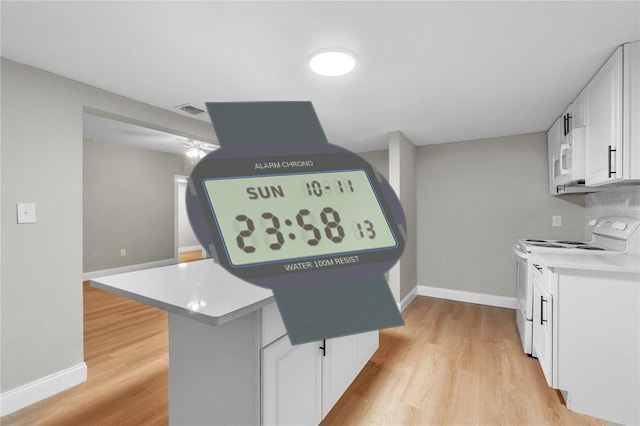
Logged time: 23,58,13
